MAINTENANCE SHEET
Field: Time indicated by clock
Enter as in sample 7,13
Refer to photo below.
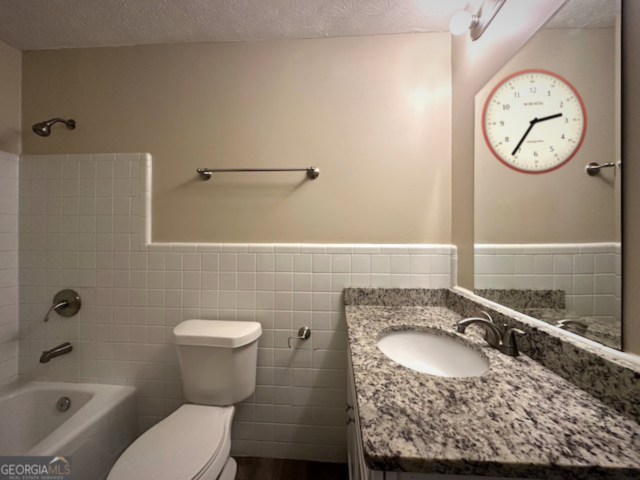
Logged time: 2,36
